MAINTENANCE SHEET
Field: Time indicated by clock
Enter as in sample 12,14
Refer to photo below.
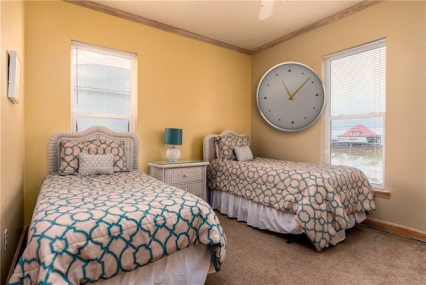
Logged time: 11,08
